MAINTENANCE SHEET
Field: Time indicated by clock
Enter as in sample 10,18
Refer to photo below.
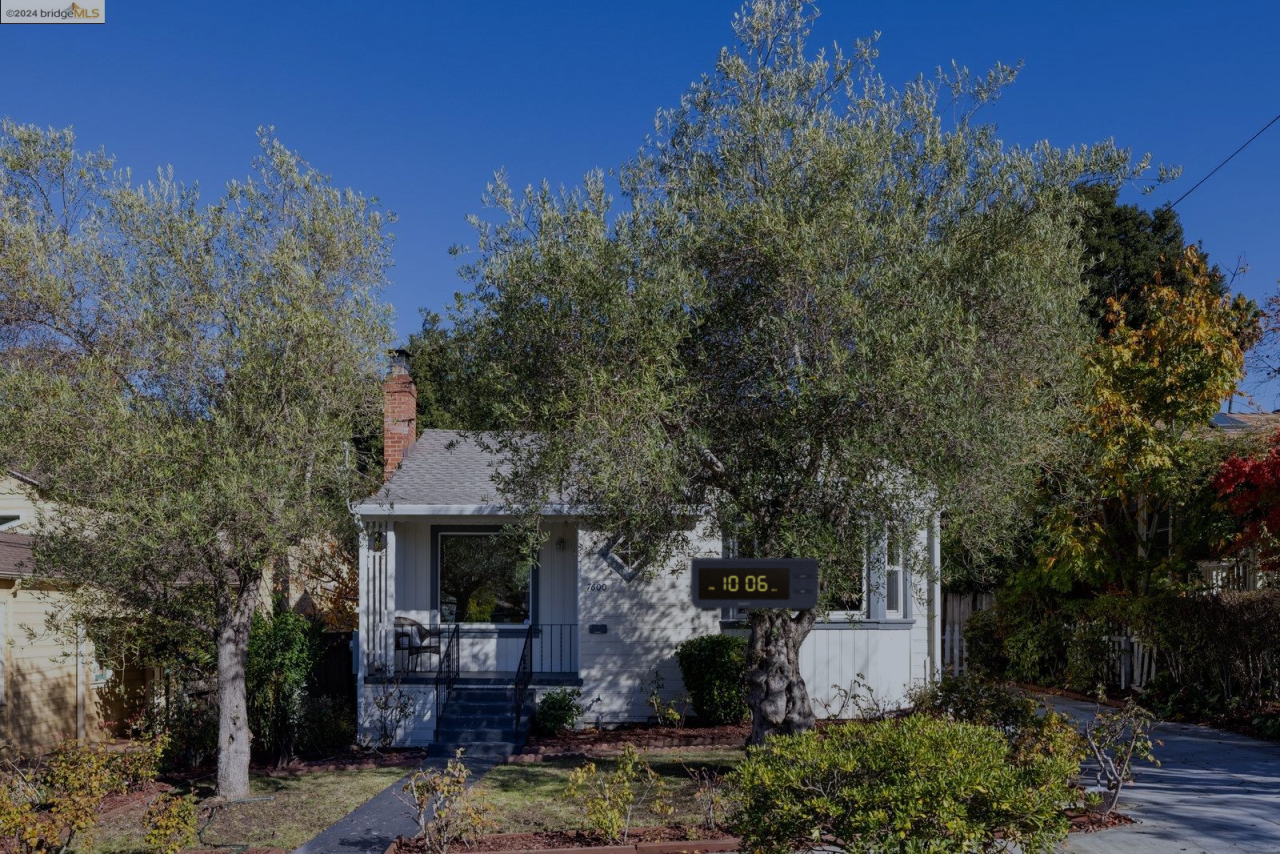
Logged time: 10,06
